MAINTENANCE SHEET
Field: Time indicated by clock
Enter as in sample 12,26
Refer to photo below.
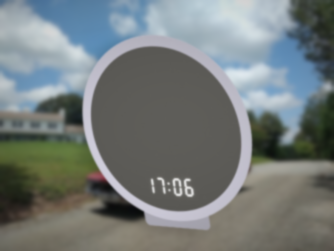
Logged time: 17,06
